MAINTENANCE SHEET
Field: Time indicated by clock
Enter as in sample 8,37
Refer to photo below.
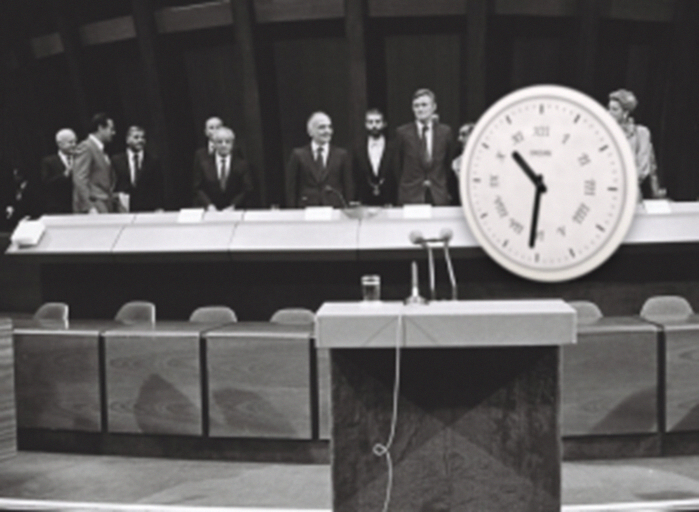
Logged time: 10,31
